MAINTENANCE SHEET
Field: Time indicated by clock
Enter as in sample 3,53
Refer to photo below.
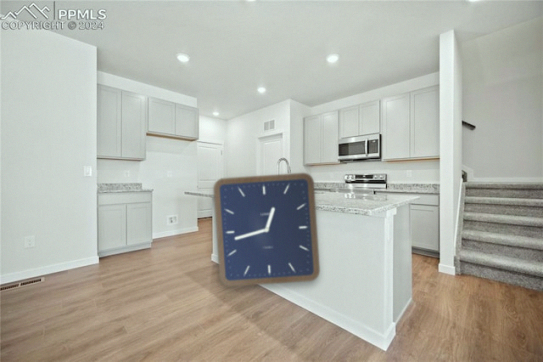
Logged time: 12,43
